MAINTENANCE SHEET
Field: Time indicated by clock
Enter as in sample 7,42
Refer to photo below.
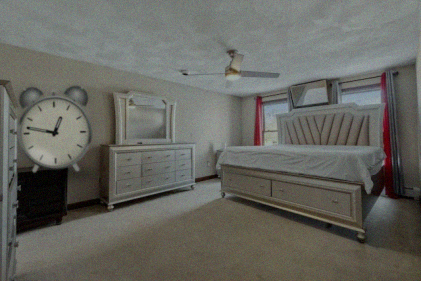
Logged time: 12,47
